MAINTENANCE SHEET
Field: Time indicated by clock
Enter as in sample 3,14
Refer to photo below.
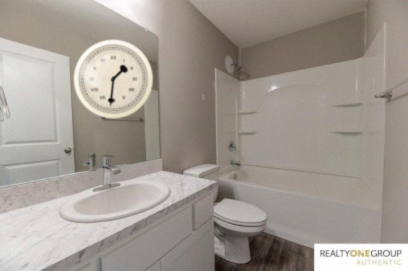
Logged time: 1,31
